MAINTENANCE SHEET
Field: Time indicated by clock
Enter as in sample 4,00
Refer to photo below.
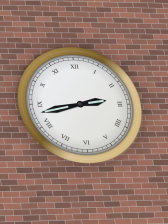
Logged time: 2,43
